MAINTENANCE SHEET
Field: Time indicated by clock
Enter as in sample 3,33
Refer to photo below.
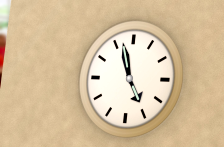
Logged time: 4,57
